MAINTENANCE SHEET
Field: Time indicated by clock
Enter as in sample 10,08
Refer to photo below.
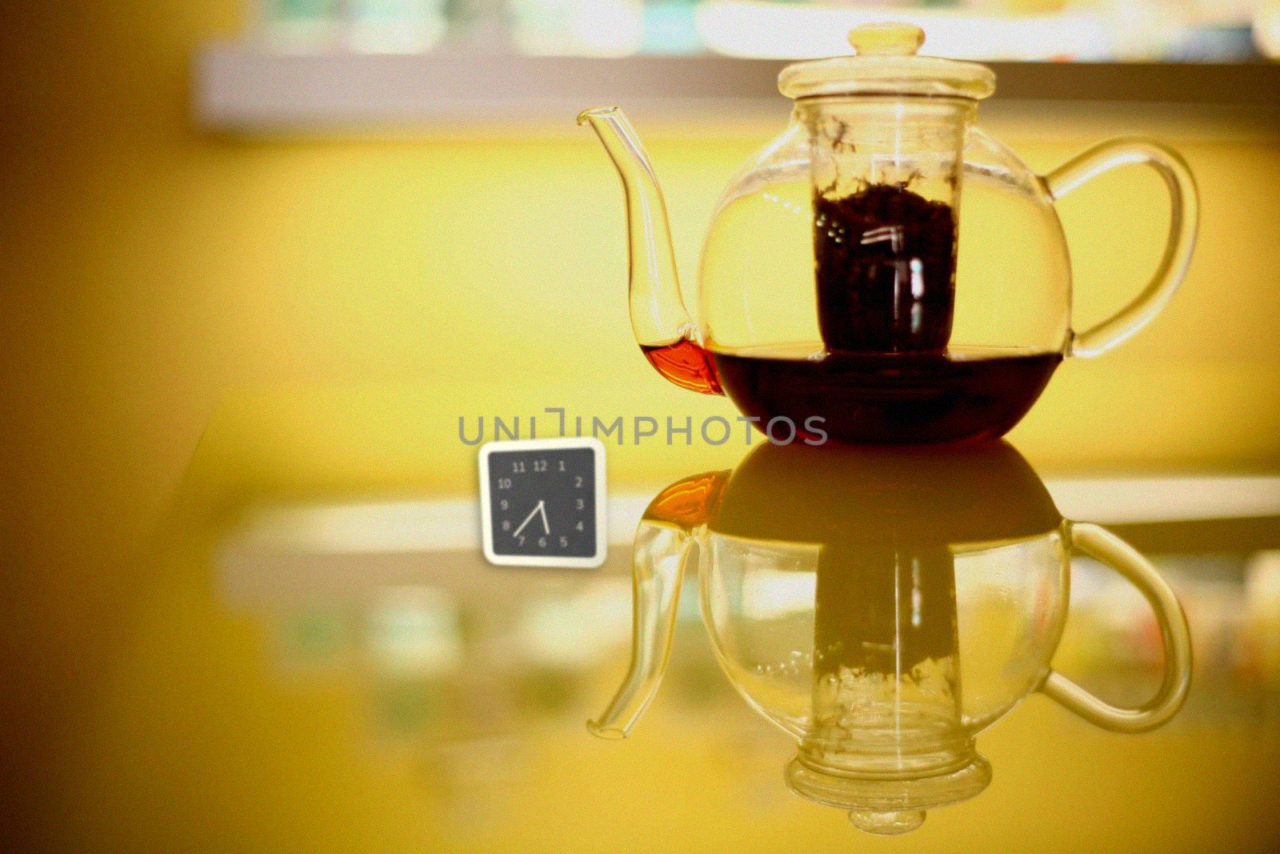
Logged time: 5,37
